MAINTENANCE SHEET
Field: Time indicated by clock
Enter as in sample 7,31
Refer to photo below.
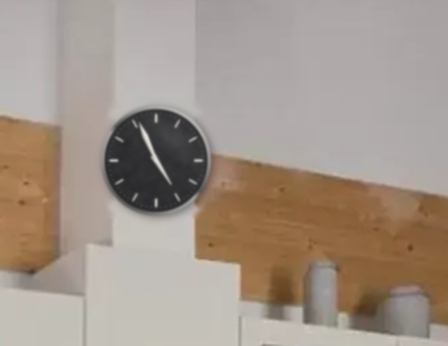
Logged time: 4,56
